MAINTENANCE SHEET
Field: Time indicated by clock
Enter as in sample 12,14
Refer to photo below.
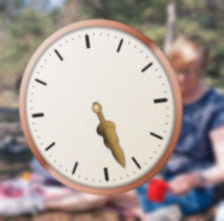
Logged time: 5,27
